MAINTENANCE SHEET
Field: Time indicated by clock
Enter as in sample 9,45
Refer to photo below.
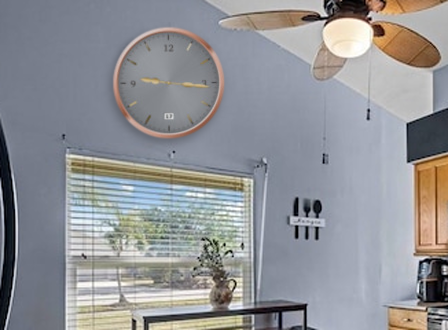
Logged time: 9,16
